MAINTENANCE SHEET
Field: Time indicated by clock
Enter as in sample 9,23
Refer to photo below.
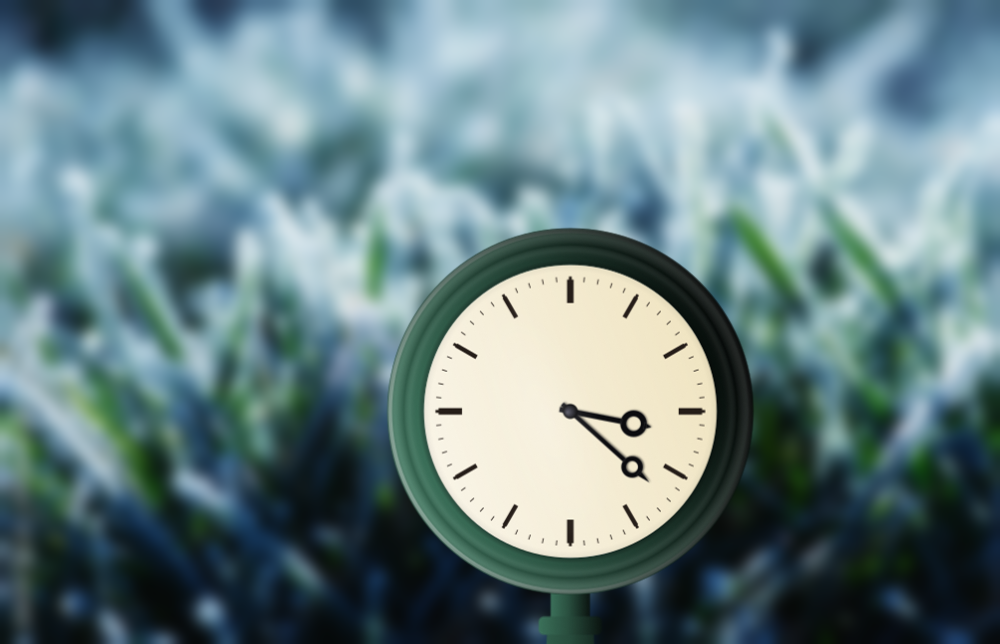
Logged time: 3,22
